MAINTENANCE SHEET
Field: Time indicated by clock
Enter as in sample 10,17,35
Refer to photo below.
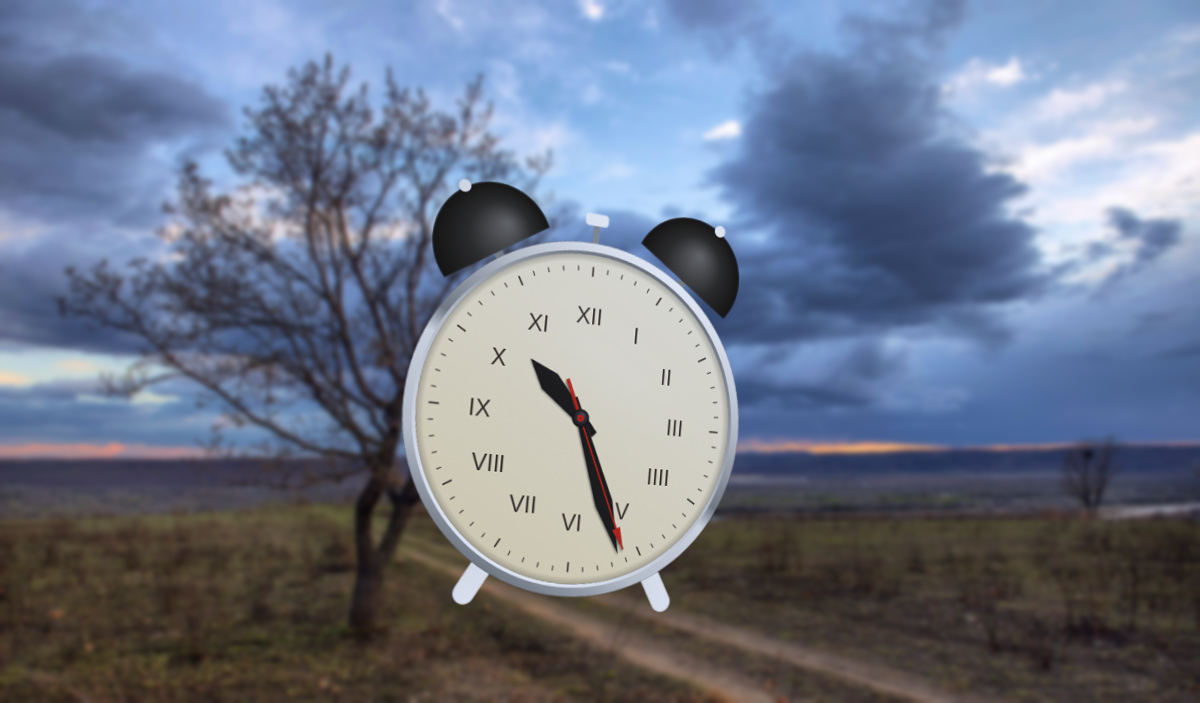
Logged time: 10,26,26
